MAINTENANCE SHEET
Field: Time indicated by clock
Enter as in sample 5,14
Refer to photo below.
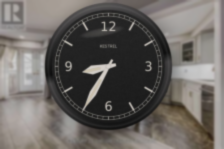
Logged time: 8,35
